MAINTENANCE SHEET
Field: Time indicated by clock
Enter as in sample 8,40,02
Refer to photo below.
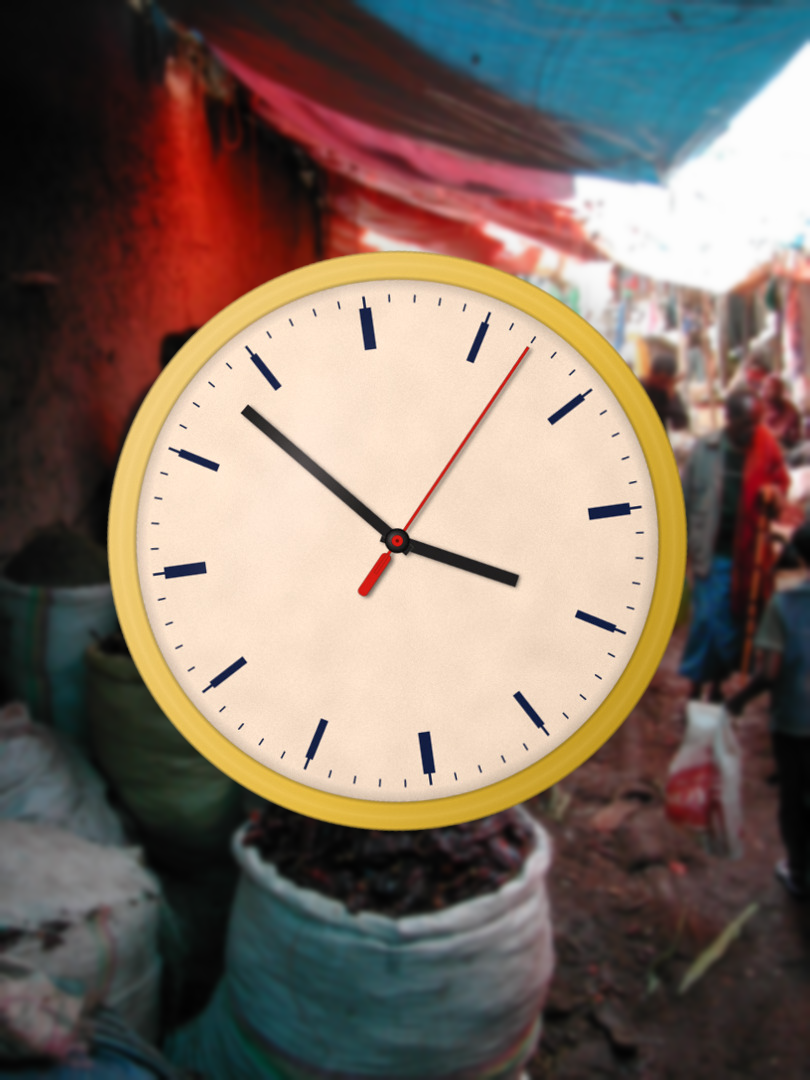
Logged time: 3,53,07
